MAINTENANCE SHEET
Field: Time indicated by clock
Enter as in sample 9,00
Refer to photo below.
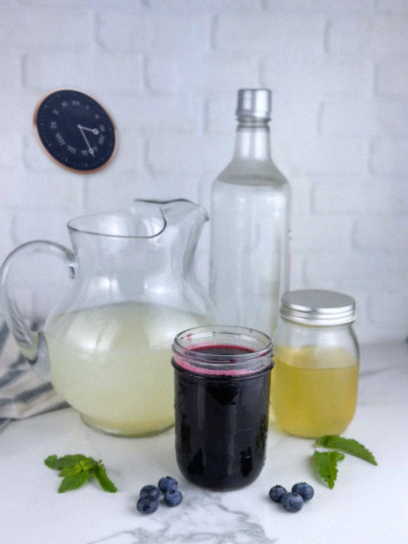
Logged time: 3,27
